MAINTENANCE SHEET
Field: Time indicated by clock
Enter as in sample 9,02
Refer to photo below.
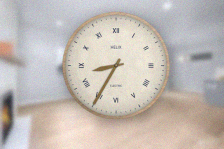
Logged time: 8,35
